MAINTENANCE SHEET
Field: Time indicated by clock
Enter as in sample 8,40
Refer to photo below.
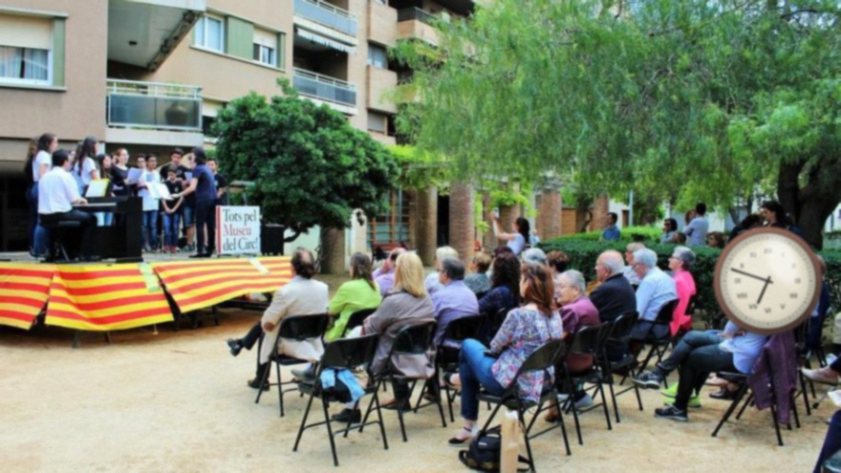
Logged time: 6,48
